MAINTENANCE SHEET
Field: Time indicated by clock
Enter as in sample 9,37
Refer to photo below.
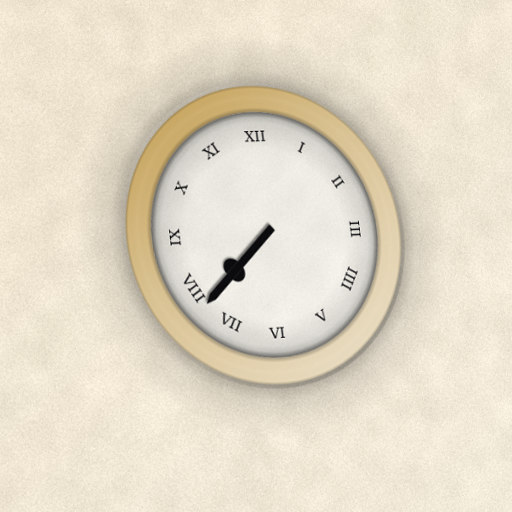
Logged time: 7,38
